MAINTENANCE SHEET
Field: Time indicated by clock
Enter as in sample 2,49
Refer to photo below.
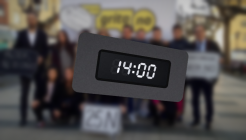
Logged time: 14,00
